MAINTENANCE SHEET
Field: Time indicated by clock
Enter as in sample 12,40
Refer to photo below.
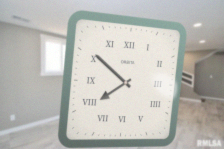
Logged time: 7,51
